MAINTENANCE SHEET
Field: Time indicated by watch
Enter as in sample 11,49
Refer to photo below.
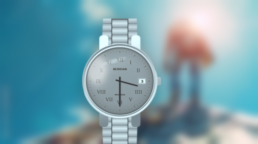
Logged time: 3,30
